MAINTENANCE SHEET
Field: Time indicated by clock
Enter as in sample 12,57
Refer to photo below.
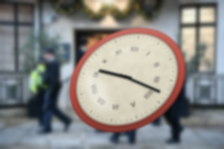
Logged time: 9,18
